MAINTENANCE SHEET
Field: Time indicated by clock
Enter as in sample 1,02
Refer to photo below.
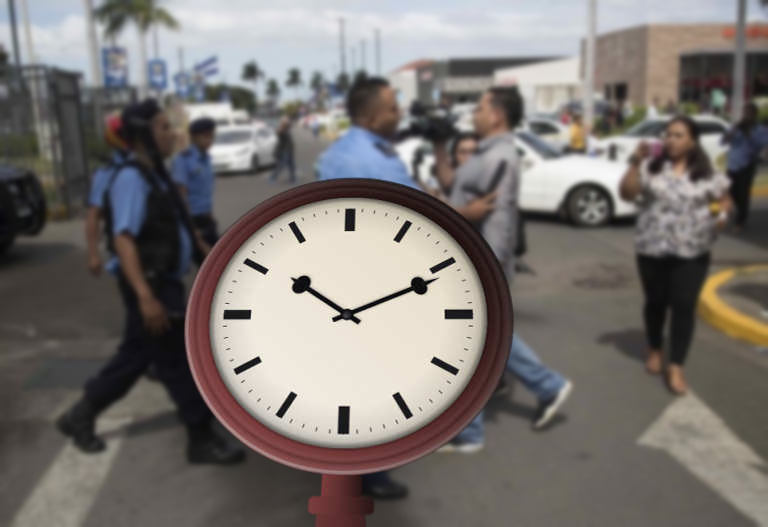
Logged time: 10,11
